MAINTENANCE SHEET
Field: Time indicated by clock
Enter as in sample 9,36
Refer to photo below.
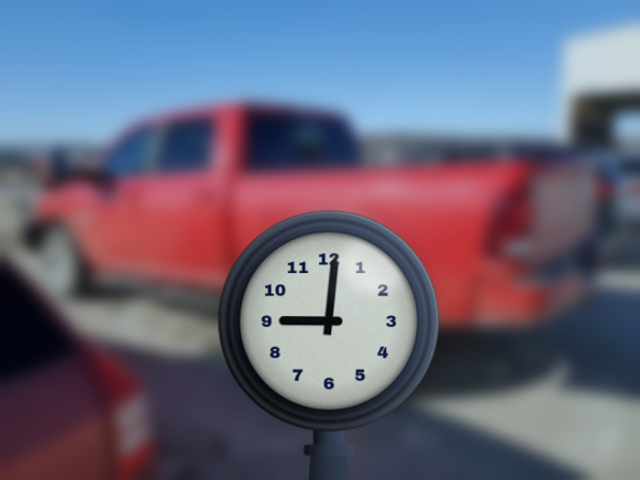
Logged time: 9,01
